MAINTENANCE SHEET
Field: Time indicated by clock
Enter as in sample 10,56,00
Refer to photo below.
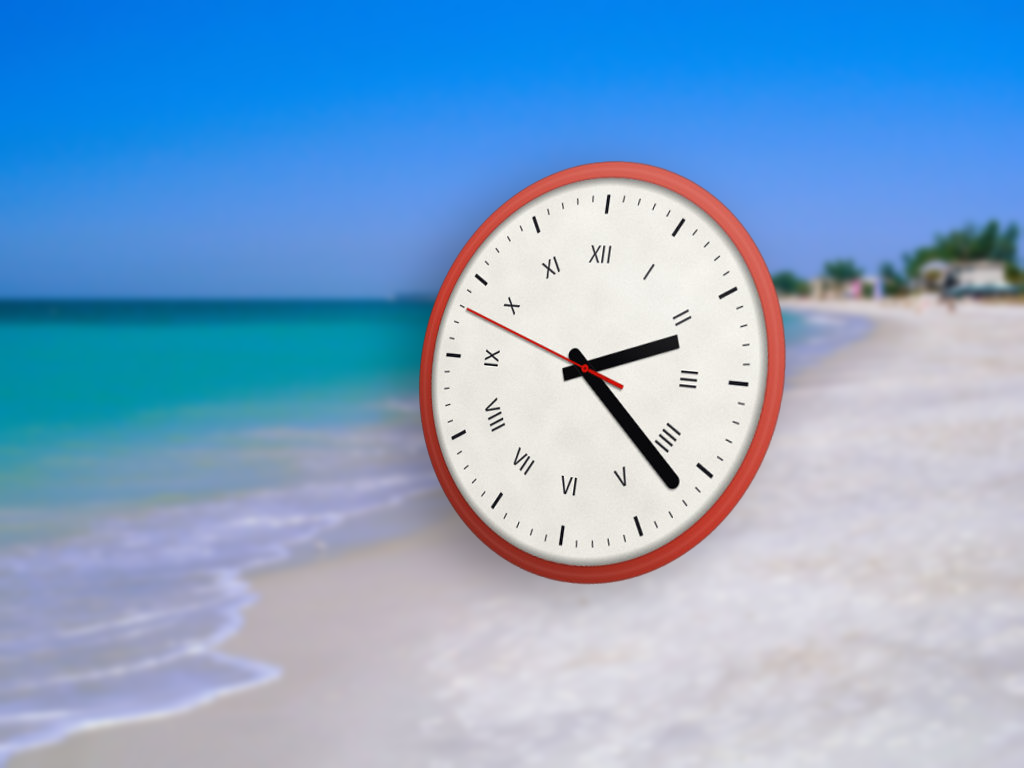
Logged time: 2,21,48
